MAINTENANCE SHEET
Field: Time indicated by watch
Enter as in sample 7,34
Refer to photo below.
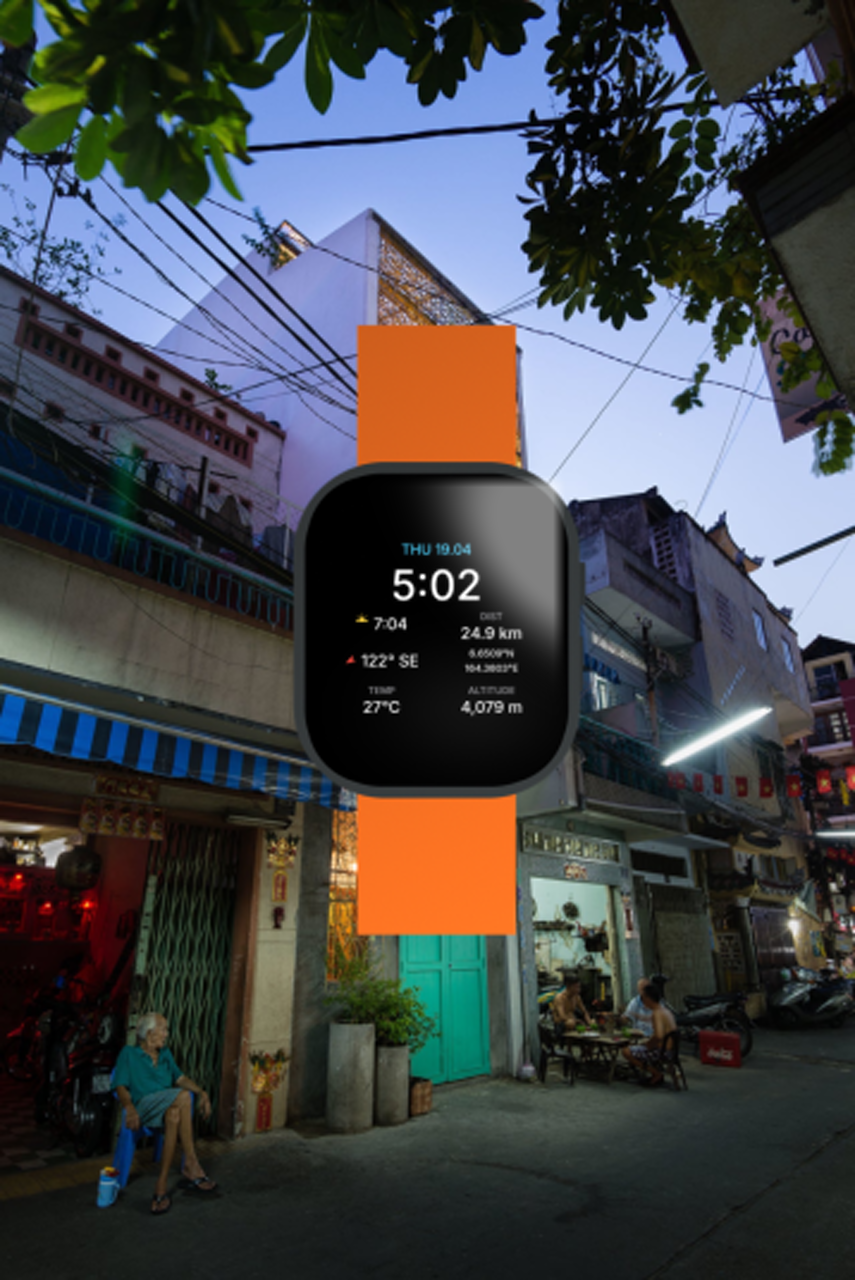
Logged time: 5,02
